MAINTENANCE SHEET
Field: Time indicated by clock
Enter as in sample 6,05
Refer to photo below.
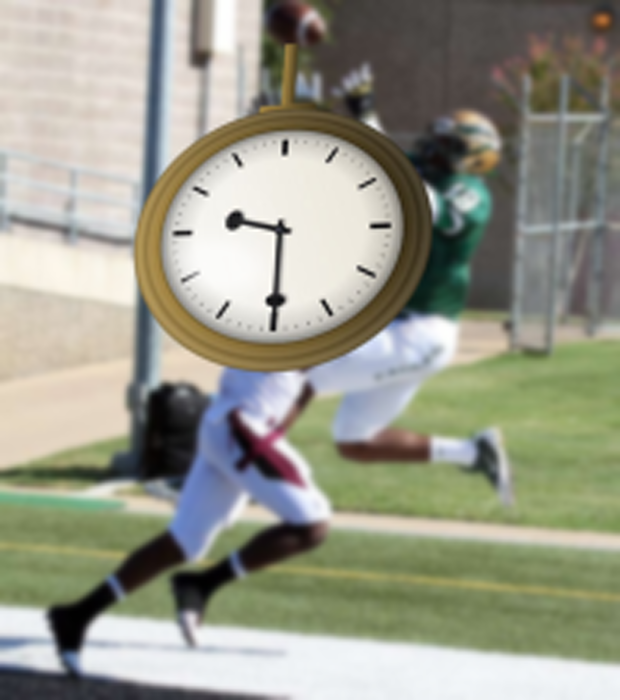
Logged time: 9,30
